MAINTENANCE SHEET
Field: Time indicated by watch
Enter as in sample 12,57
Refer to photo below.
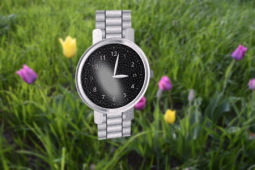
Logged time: 3,02
